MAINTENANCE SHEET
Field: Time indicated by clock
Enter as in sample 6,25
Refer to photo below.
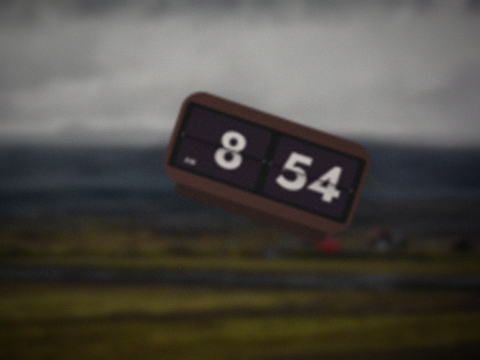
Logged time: 8,54
